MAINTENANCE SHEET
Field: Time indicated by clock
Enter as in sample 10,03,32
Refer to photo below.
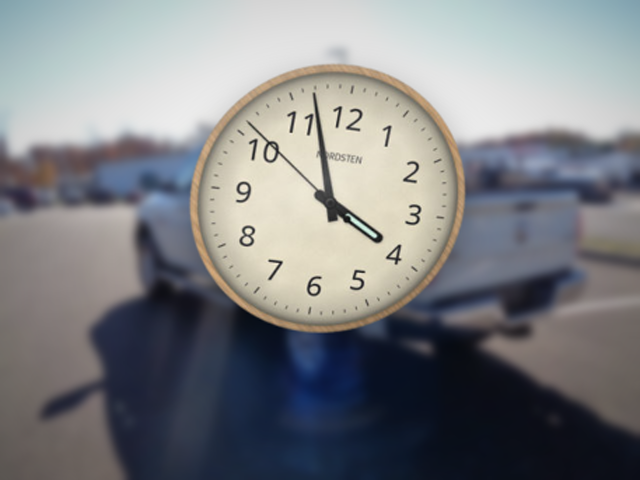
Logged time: 3,56,51
